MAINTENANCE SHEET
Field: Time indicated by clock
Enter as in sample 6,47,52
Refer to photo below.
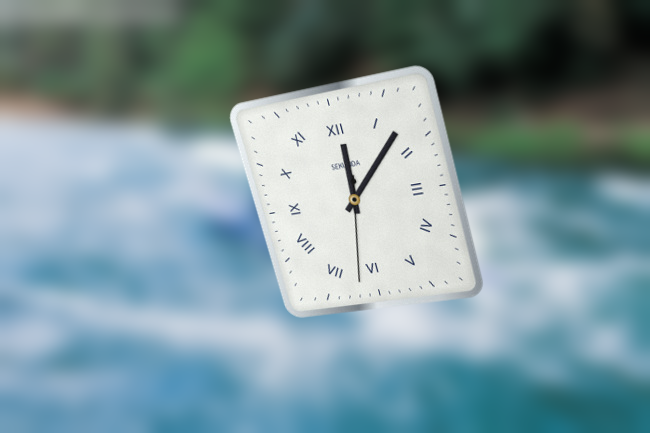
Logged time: 12,07,32
